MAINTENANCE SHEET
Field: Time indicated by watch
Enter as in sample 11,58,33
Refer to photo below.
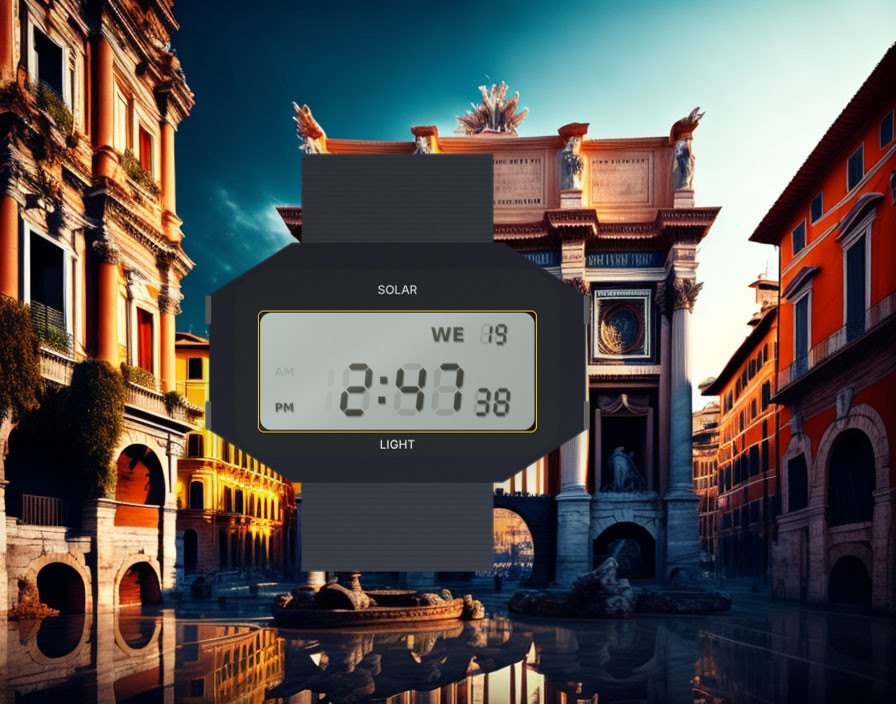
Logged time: 2,47,38
